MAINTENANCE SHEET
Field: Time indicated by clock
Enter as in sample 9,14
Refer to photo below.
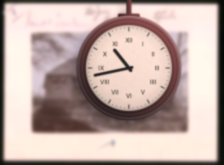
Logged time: 10,43
